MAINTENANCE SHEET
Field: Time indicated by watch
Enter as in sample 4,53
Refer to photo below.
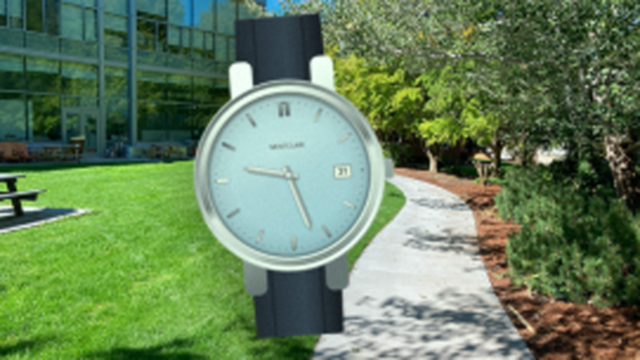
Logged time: 9,27
